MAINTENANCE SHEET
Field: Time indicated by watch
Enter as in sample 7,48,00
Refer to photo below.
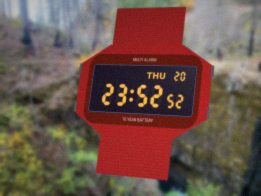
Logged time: 23,52,52
